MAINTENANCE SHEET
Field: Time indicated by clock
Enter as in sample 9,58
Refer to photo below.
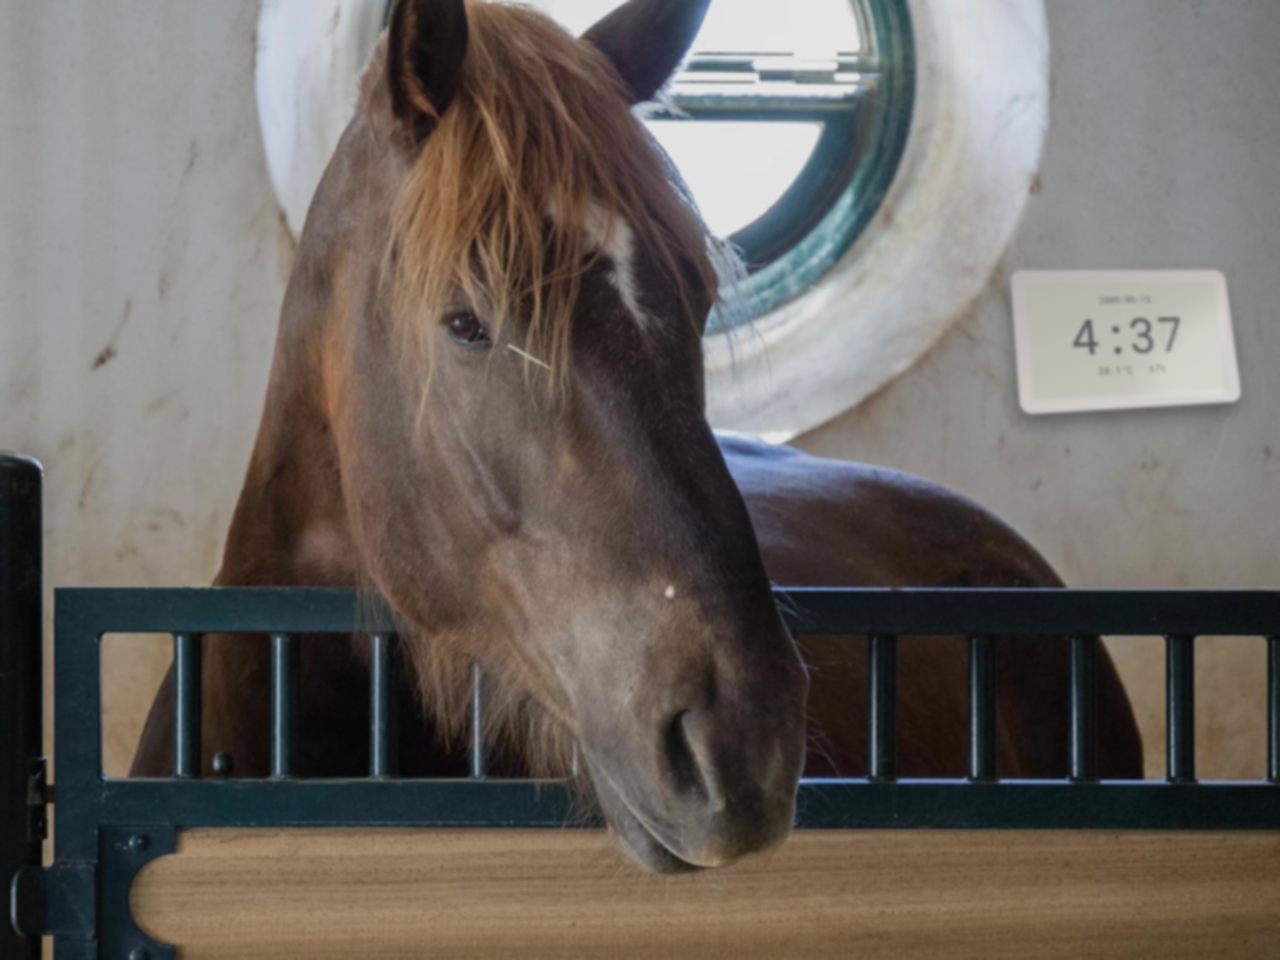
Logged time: 4,37
